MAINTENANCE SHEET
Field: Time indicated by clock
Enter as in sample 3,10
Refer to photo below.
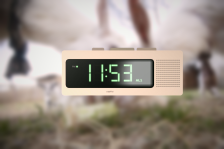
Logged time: 11,53
